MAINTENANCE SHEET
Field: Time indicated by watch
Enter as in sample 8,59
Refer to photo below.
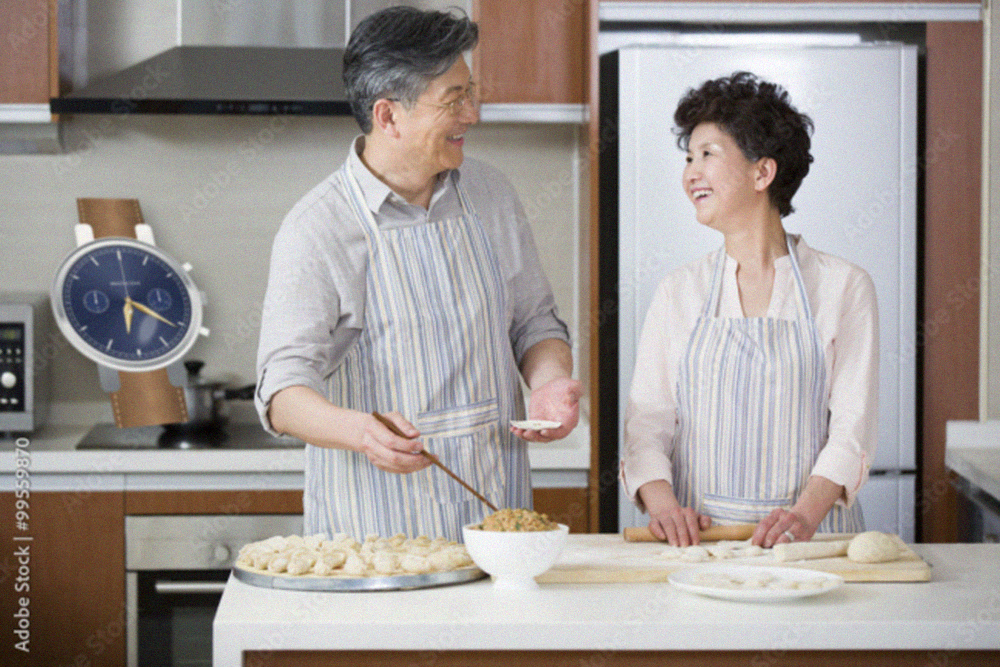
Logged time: 6,21
